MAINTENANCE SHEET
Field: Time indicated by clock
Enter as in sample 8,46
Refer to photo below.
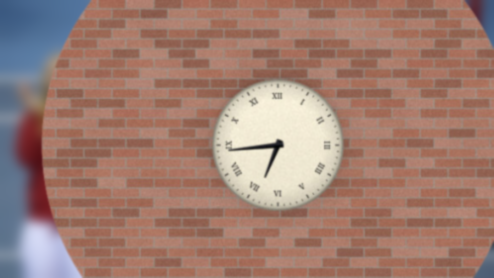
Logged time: 6,44
